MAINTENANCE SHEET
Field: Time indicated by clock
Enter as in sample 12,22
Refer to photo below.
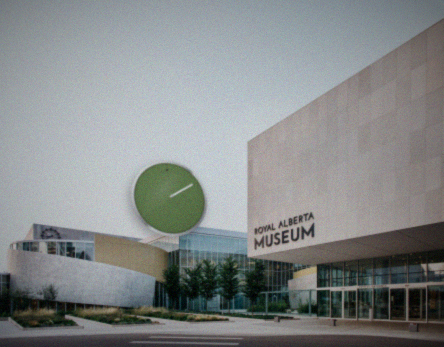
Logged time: 2,11
